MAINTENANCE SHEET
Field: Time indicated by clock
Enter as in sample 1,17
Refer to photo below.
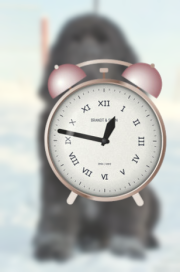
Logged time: 12,47
